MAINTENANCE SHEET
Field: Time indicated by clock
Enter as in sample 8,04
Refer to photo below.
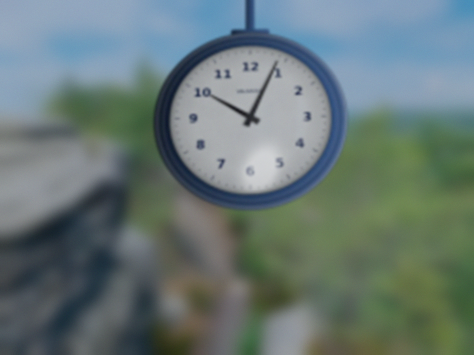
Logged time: 10,04
